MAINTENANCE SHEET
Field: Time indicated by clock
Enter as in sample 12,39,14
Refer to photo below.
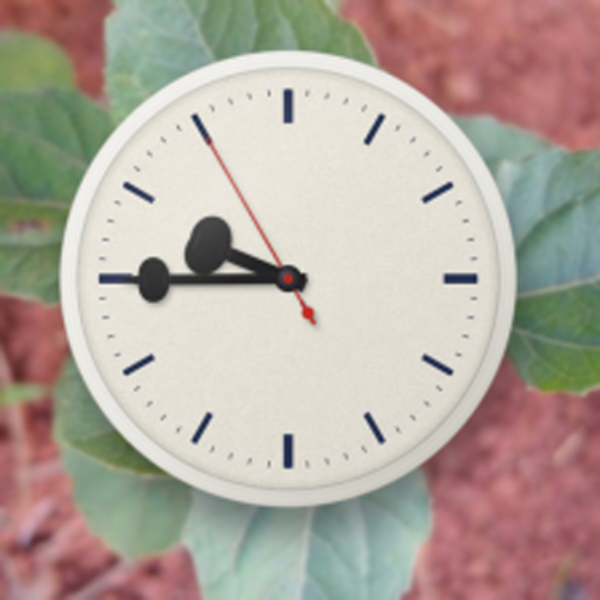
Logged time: 9,44,55
